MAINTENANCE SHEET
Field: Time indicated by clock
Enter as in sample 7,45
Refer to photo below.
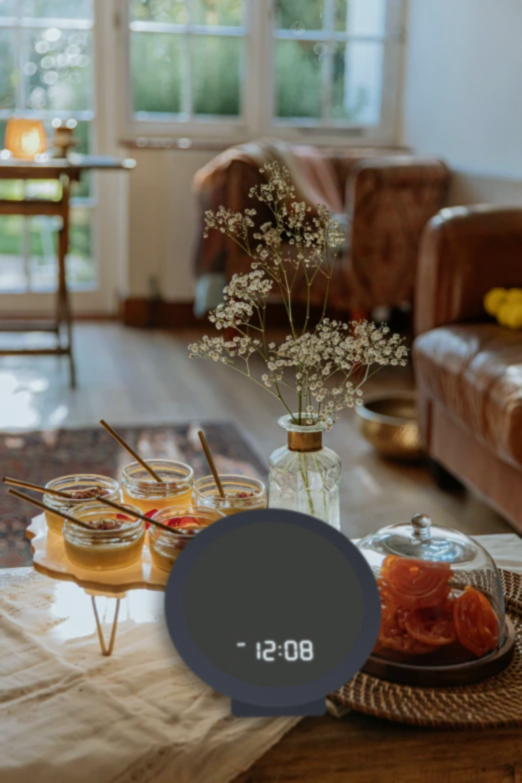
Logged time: 12,08
